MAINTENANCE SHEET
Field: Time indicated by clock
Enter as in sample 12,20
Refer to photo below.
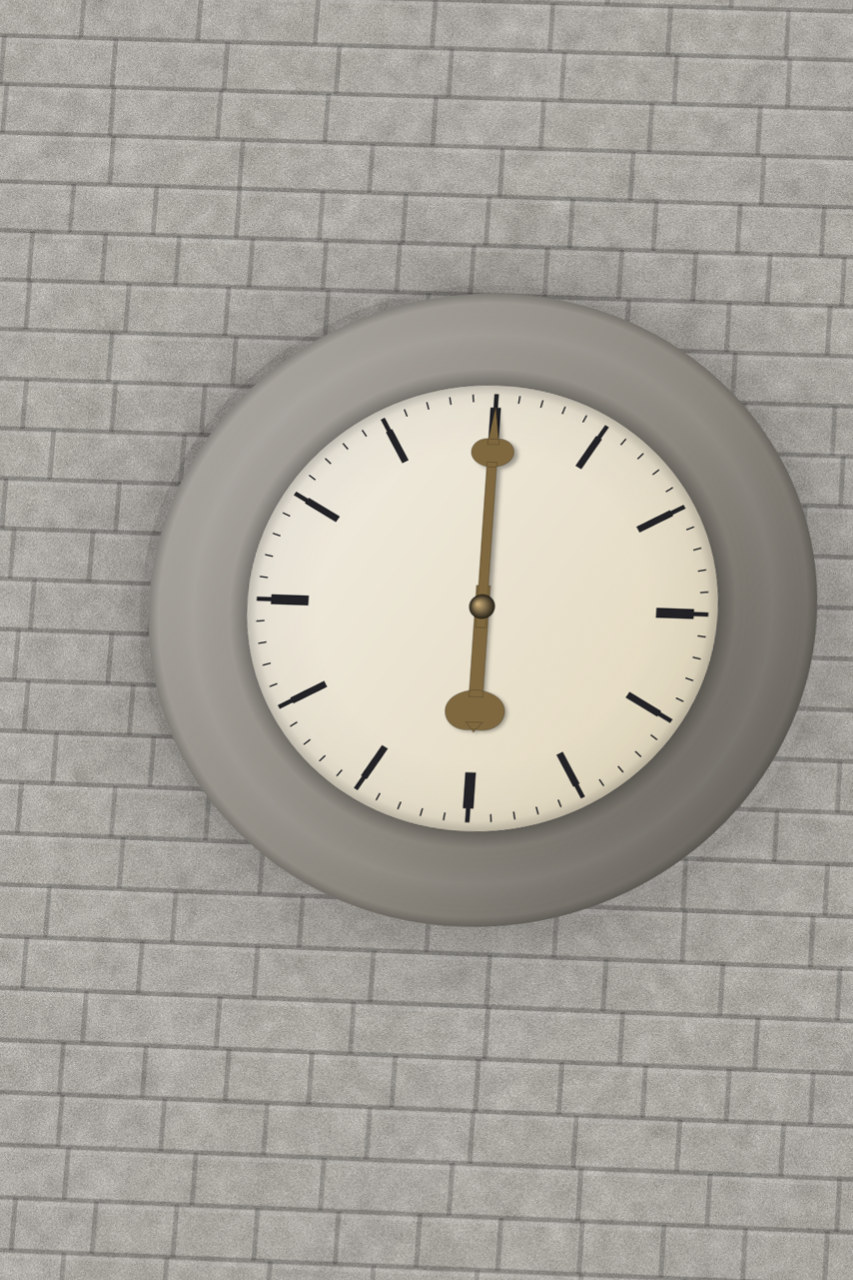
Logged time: 6,00
